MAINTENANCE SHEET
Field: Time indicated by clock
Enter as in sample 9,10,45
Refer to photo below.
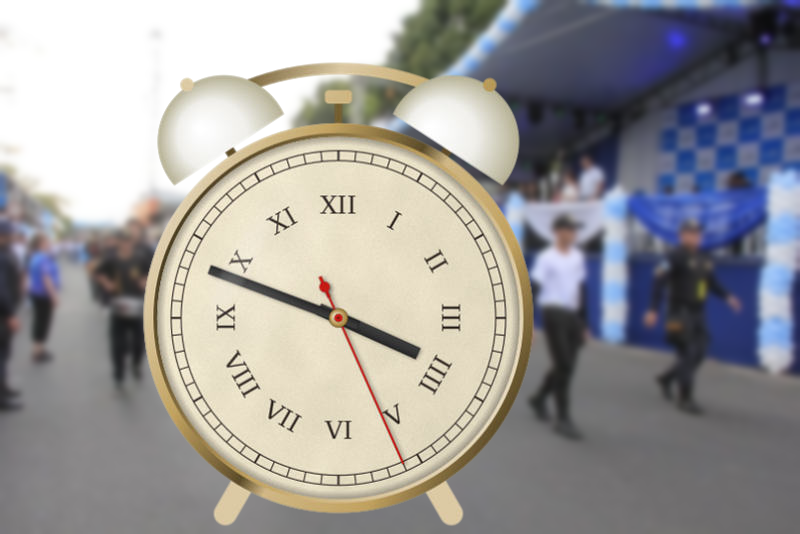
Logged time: 3,48,26
